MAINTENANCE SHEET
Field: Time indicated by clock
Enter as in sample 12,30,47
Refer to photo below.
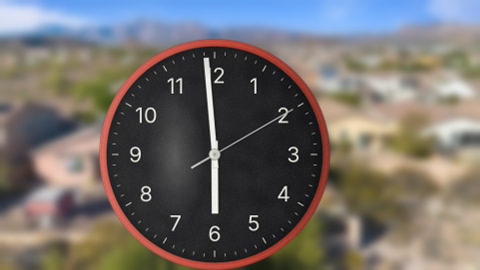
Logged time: 5,59,10
